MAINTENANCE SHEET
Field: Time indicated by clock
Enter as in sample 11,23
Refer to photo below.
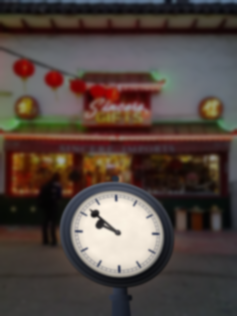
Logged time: 9,52
